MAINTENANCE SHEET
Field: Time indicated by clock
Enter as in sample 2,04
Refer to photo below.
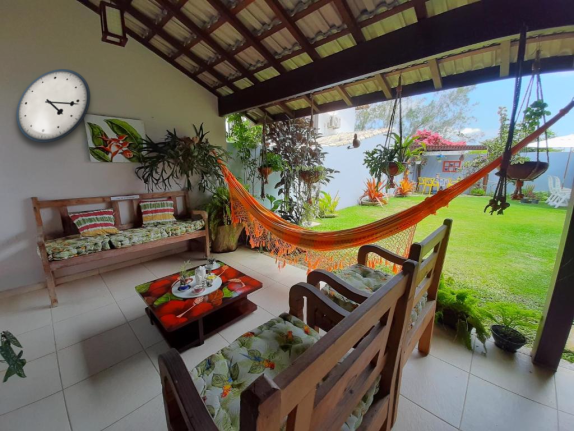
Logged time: 4,16
